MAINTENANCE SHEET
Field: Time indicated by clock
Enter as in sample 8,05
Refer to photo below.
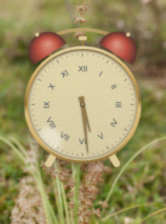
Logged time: 5,29
